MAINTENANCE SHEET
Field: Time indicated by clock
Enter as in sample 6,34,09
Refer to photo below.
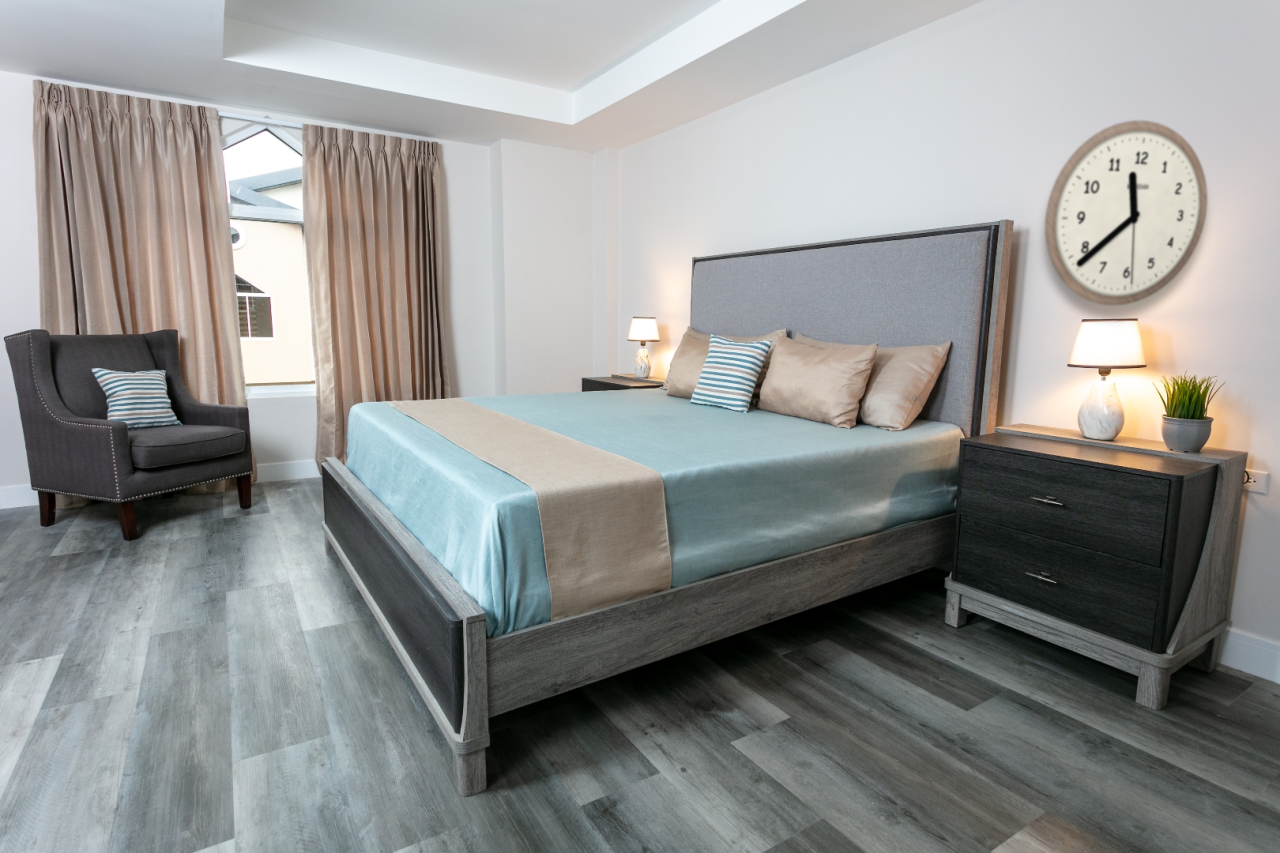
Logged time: 11,38,29
